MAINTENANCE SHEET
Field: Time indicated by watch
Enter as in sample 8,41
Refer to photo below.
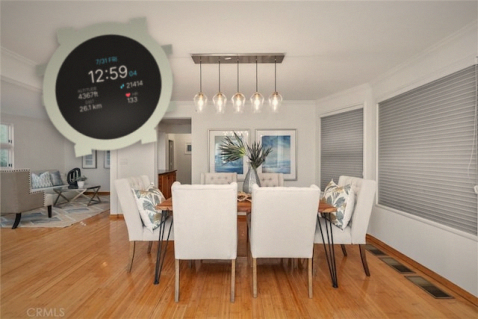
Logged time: 12,59
